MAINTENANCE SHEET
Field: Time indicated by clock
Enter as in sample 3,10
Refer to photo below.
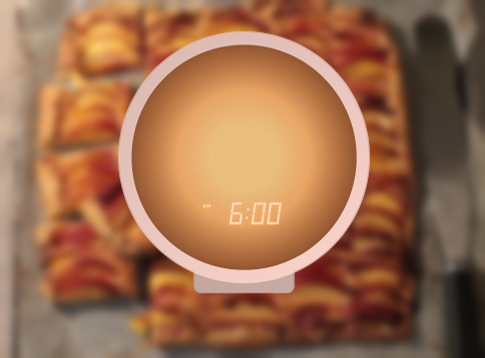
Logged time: 6,00
